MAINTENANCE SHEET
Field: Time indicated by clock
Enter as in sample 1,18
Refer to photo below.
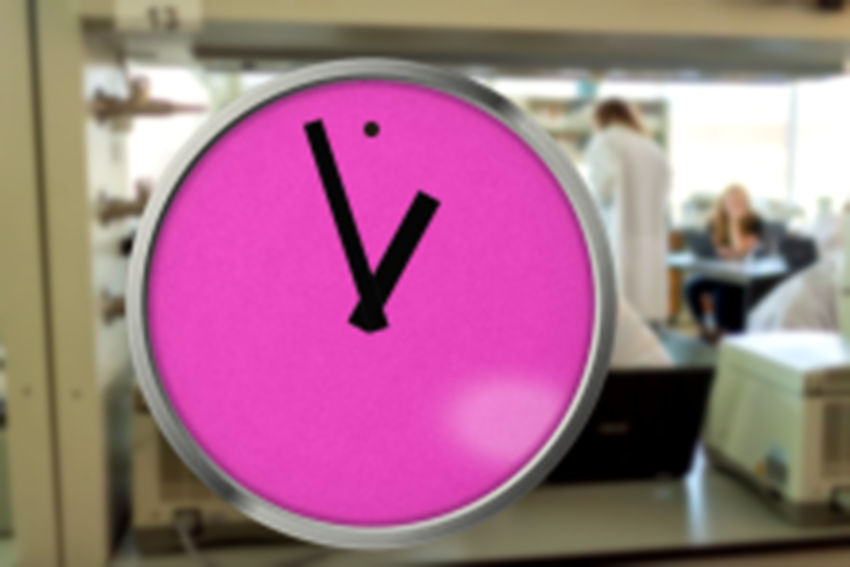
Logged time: 12,57
